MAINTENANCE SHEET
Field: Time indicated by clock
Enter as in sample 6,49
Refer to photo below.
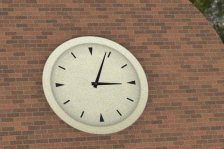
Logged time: 3,04
